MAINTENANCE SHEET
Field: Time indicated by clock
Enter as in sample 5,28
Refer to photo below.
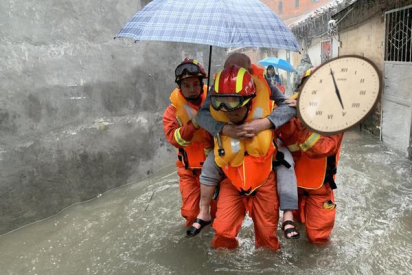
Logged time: 4,55
